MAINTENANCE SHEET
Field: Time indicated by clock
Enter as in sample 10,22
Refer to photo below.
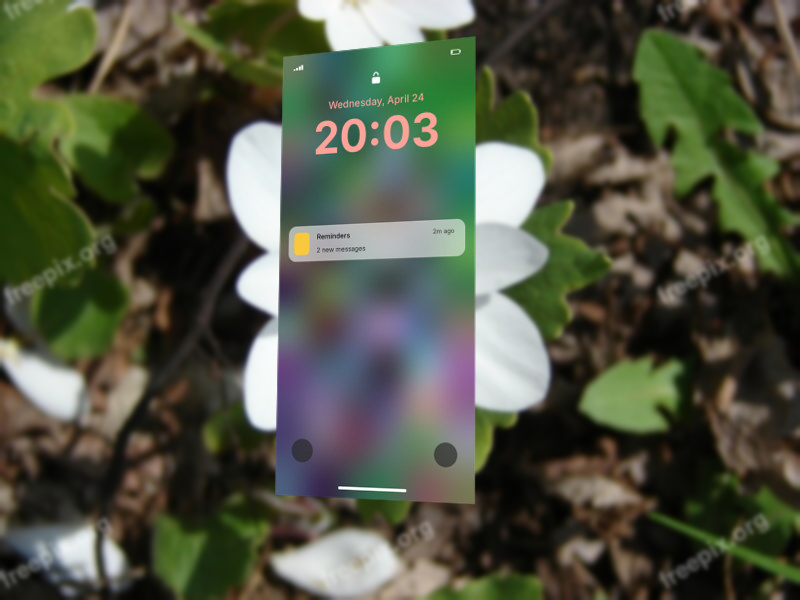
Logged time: 20,03
